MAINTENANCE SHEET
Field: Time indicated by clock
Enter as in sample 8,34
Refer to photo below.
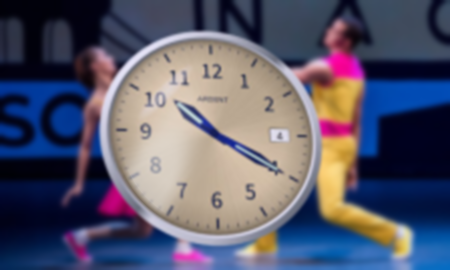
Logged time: 10,20
